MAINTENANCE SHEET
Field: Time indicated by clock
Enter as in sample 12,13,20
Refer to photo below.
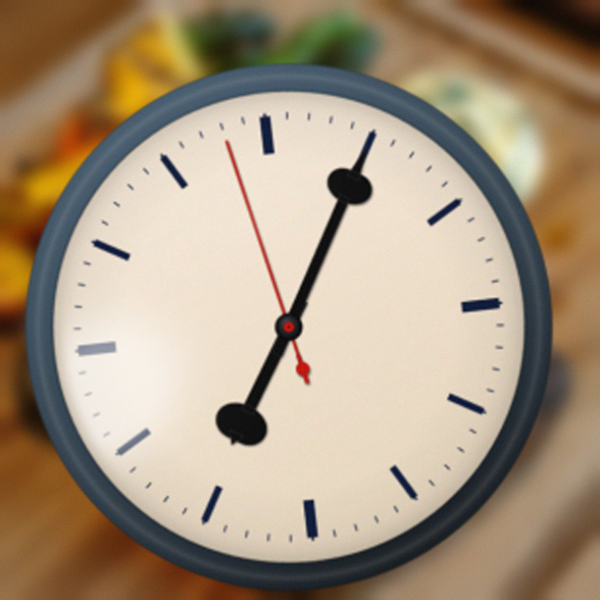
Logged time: 7,04,58
